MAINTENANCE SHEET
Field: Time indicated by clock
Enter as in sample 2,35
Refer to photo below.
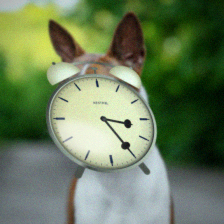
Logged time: 3,25
